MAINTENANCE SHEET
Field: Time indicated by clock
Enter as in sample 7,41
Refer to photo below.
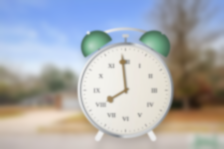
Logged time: 7,59
